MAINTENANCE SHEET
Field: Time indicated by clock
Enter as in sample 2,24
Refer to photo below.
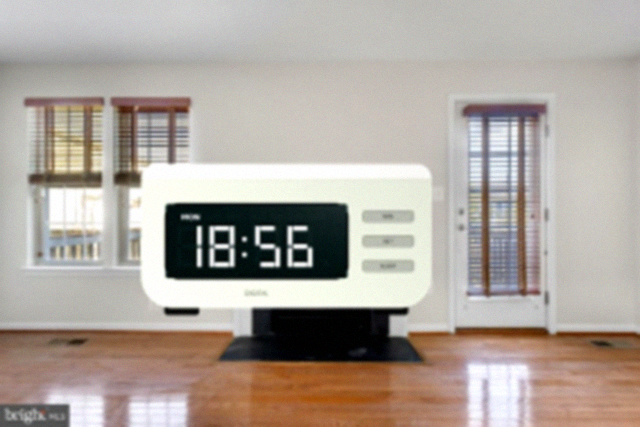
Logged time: 18,56
